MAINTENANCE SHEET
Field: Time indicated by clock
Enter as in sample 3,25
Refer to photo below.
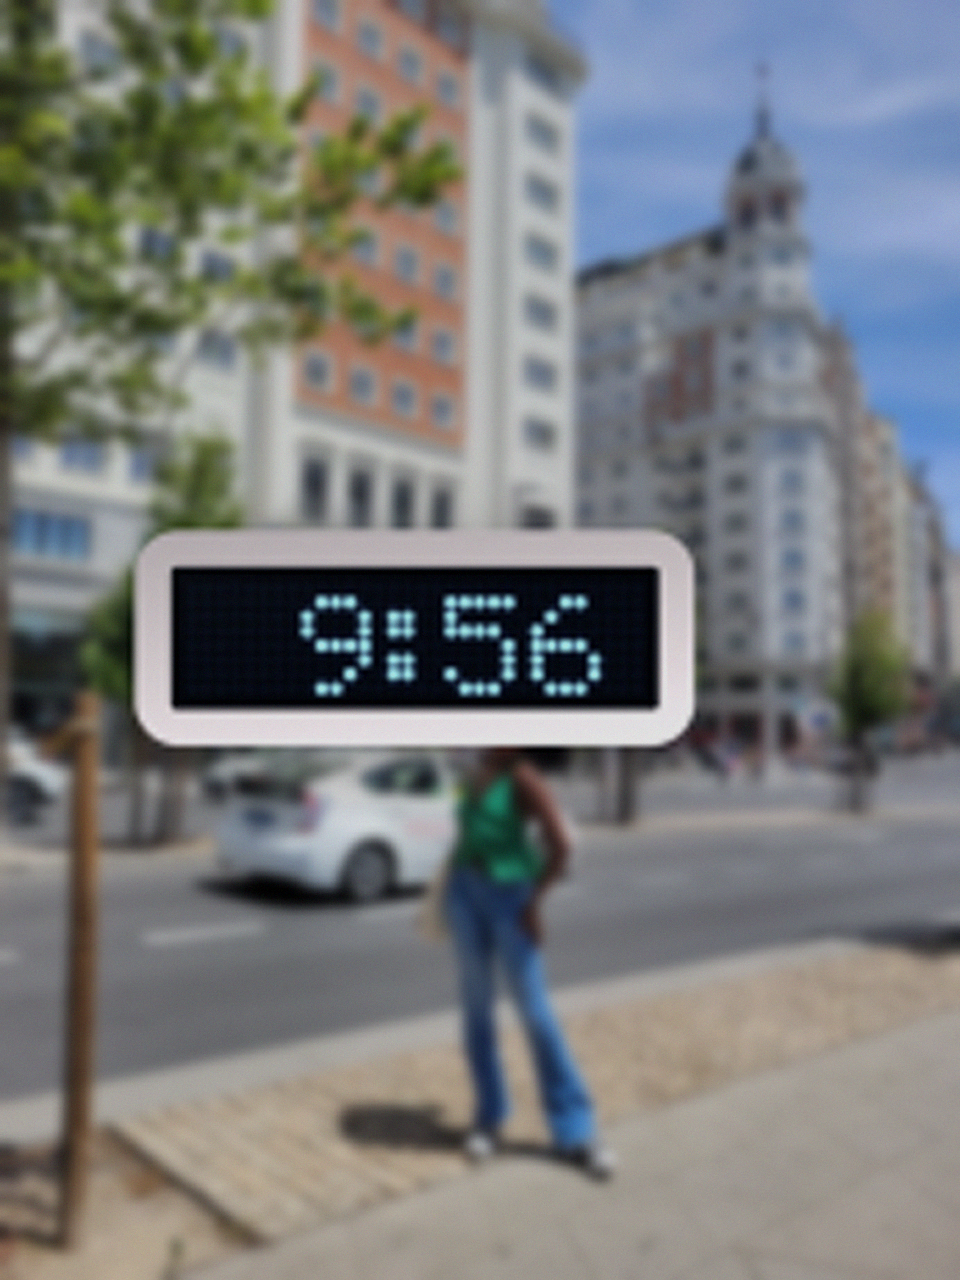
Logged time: 9,56
